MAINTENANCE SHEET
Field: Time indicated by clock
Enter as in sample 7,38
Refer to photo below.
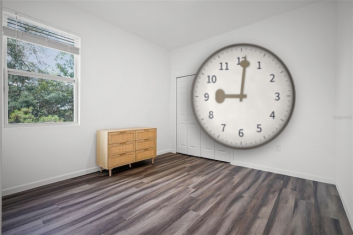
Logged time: 9,01
